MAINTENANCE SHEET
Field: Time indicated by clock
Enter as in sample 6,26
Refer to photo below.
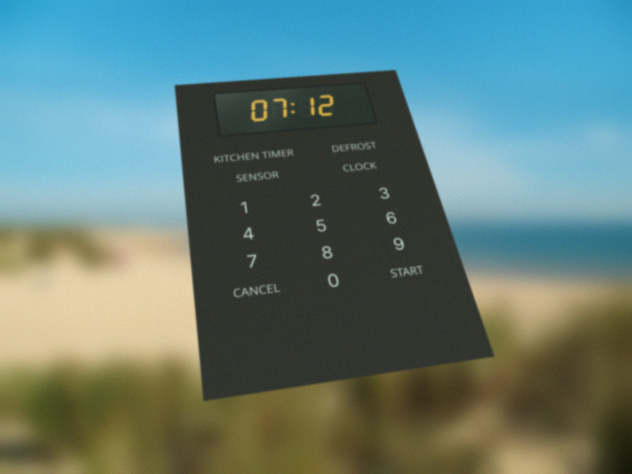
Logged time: 7,12
